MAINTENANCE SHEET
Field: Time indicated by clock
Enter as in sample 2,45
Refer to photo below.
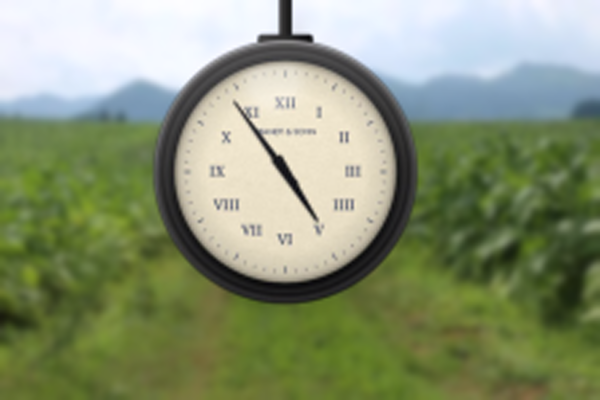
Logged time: 4,54
